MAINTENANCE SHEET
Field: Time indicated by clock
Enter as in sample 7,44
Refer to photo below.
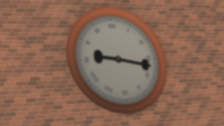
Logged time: 9,17
